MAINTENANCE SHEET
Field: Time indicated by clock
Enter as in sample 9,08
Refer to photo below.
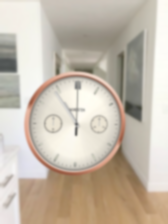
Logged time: 10,54
